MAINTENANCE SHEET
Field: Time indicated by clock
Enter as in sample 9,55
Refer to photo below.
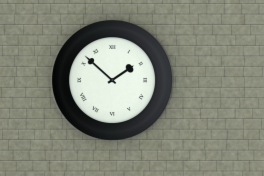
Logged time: 1,52
